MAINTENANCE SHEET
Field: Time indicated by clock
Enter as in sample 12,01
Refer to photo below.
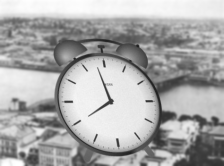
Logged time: 7,58
